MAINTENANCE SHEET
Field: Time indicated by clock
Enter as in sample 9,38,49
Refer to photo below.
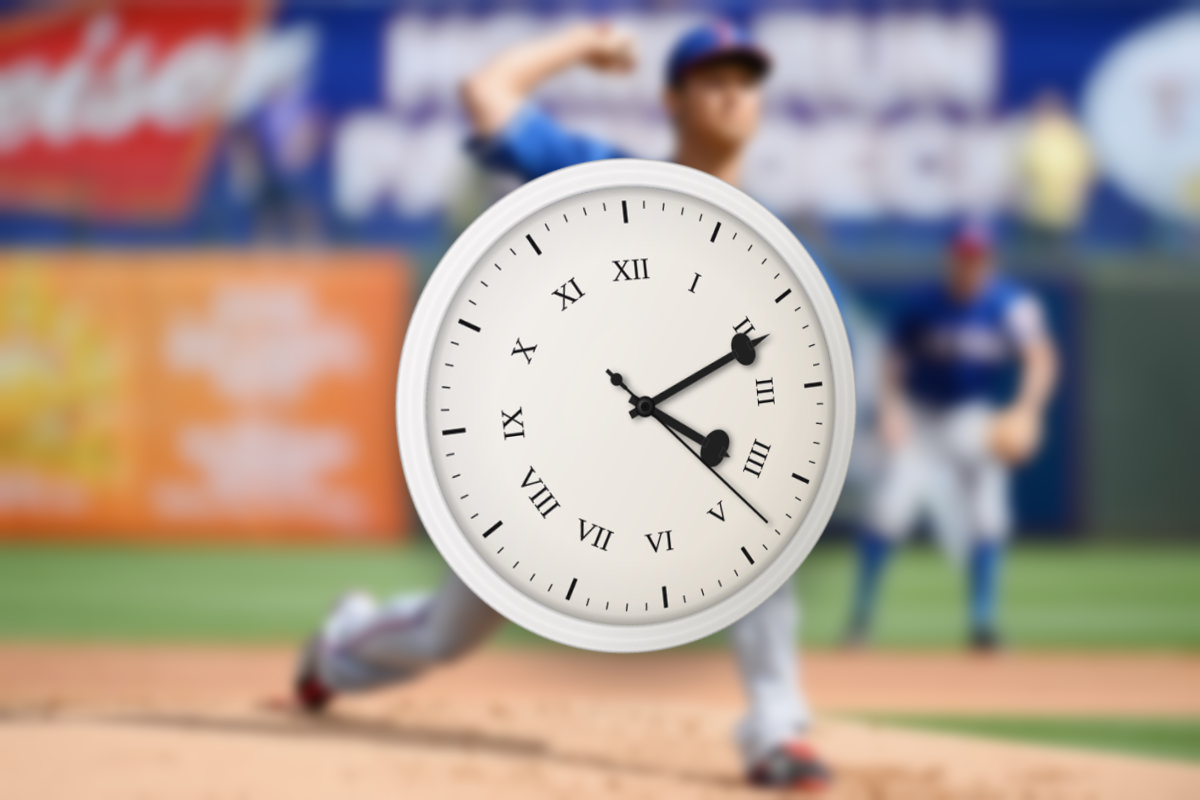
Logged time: 4,11,23
